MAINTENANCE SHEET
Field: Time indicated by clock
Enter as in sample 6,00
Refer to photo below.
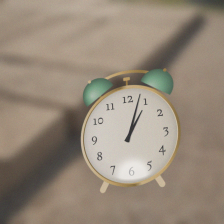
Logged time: 1,03
